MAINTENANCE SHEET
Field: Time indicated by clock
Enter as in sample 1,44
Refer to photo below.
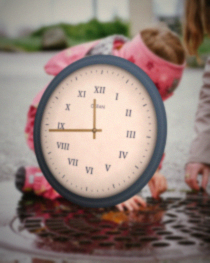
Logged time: 11,44
